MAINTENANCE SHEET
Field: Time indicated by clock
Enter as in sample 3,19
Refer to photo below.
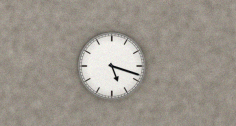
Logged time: 5,18
